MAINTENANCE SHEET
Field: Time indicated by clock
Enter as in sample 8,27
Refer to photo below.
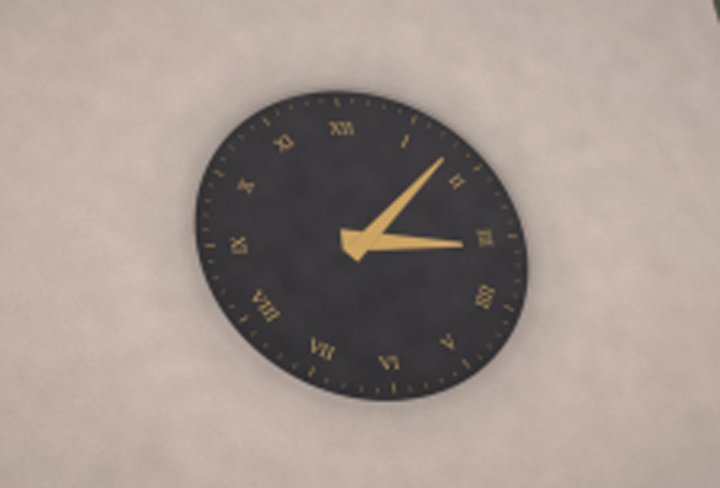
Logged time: 3,08
